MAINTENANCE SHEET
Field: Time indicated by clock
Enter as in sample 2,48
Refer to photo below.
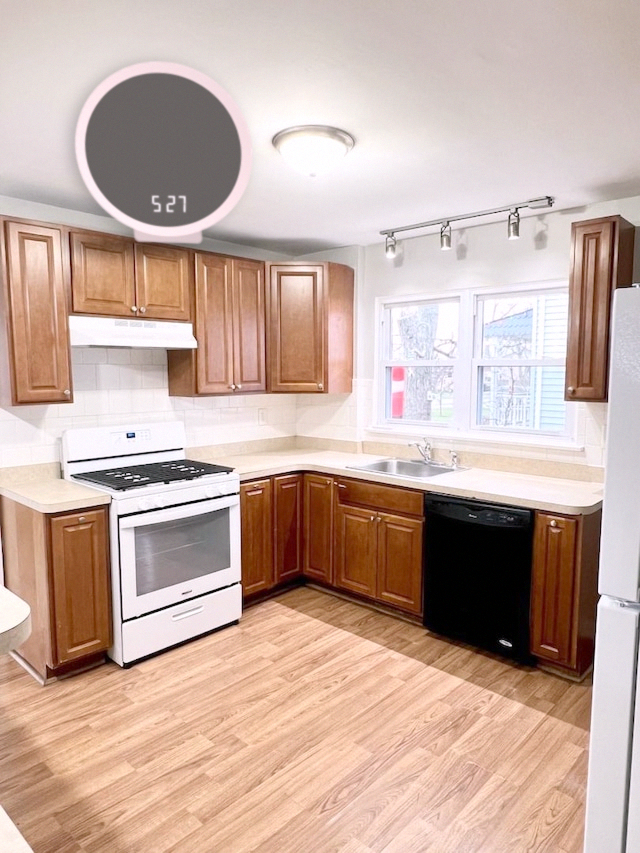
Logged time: 5,27
